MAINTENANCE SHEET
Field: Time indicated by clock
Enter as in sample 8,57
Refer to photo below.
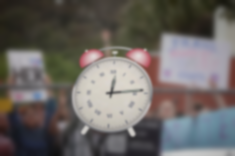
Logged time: 12,14
